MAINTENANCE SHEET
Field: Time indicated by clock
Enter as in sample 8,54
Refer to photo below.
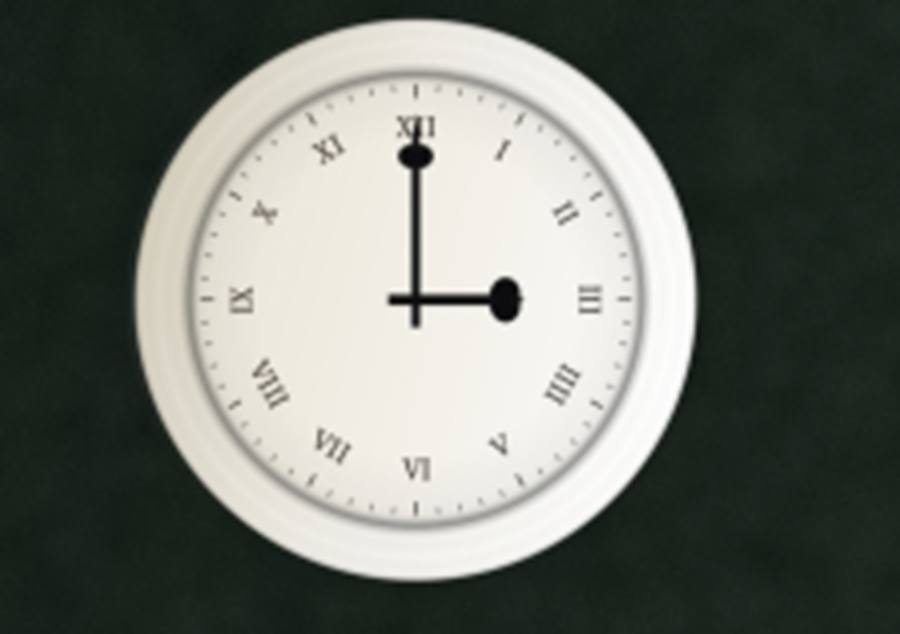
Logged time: 3,00
